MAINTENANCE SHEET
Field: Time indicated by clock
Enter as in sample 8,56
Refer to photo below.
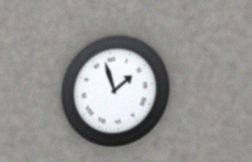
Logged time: 1,58
